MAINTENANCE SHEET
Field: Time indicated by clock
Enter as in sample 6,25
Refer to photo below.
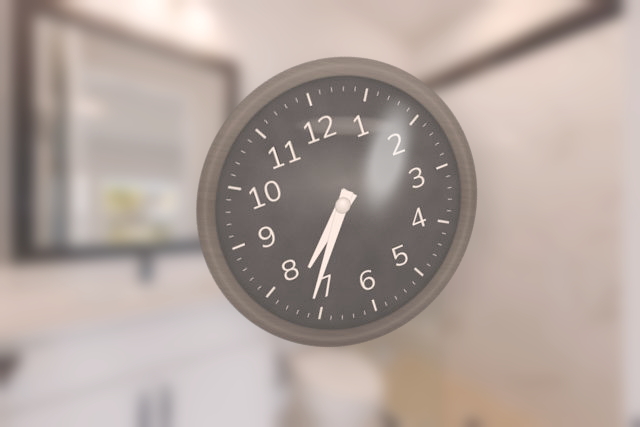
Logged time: 7,36
